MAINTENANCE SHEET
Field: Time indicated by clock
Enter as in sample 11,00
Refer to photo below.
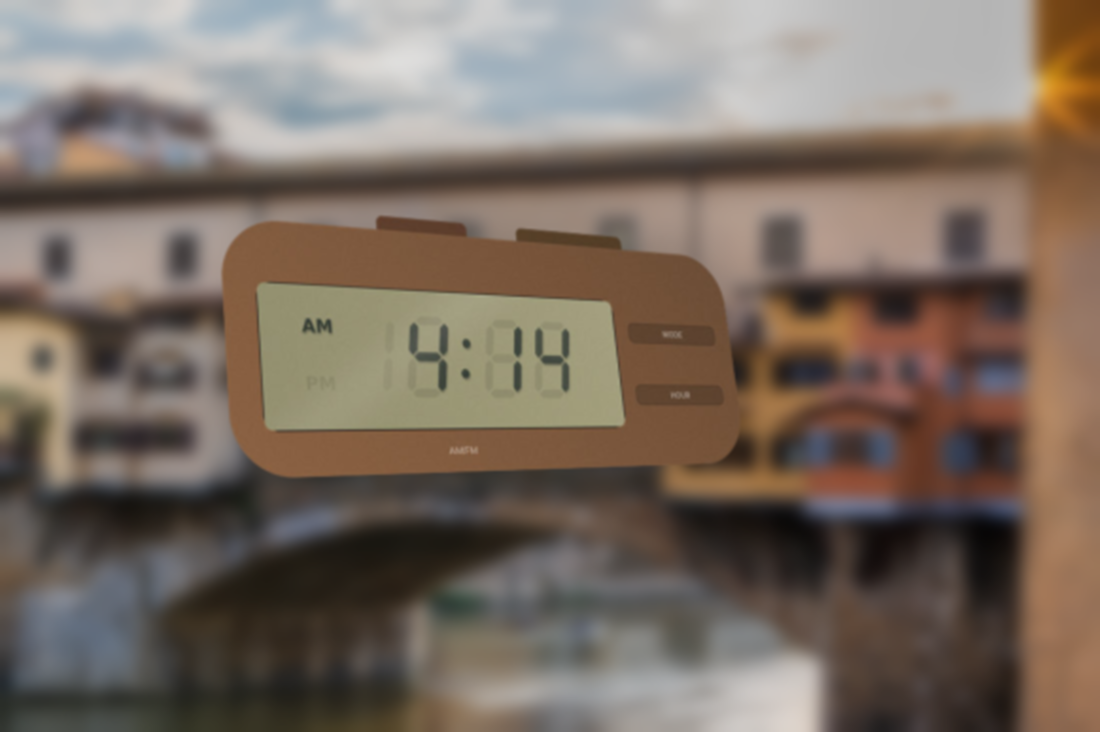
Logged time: 4,14
